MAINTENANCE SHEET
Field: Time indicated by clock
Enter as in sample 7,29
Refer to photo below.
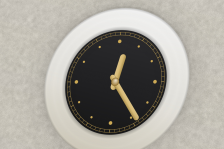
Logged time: 12,24
